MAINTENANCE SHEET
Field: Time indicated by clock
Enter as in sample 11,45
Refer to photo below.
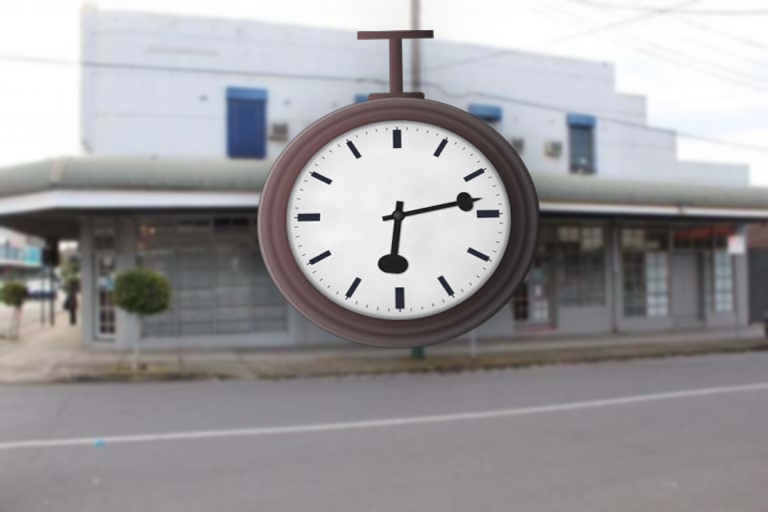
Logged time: 6,13
